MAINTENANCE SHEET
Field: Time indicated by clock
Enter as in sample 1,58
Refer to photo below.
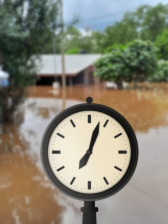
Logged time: 7,03
